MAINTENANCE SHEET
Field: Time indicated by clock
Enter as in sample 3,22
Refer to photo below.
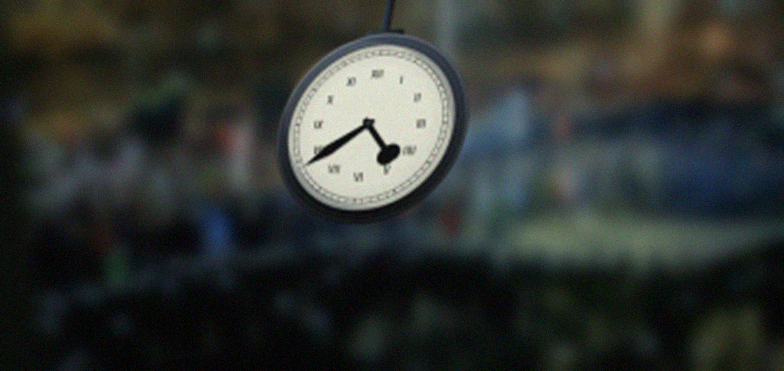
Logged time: 4,39
